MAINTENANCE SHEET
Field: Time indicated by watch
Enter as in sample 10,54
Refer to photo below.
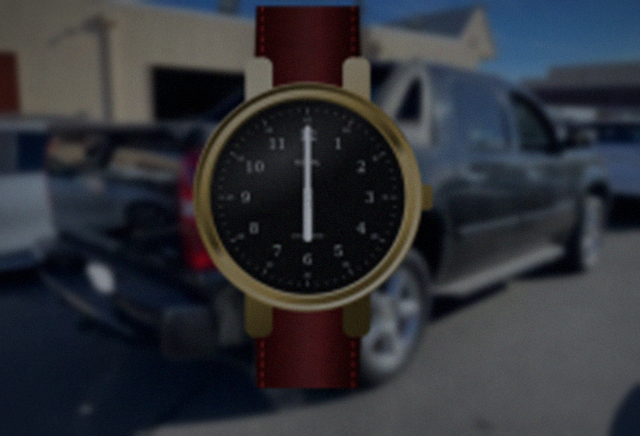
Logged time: 6,00
